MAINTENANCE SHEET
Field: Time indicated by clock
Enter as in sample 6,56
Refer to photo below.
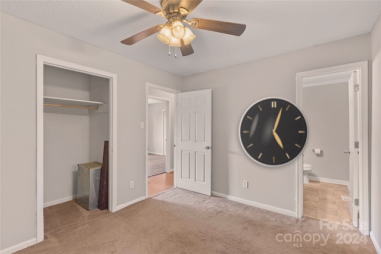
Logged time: 5,03
